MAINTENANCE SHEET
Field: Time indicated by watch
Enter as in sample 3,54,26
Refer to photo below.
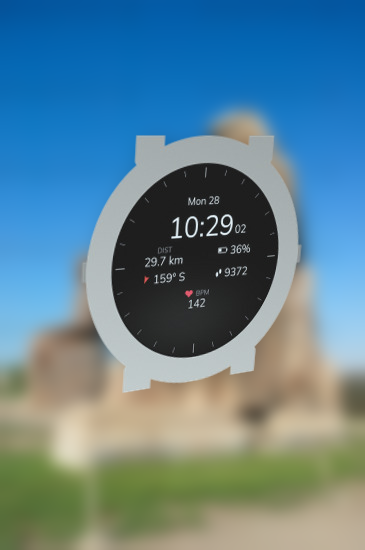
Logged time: 10,29,02
